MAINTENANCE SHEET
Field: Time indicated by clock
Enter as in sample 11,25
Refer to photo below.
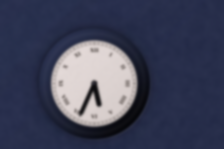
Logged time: 5,34
